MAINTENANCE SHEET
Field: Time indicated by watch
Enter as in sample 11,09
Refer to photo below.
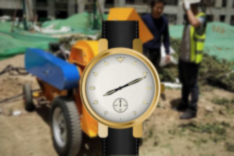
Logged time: 8,11
